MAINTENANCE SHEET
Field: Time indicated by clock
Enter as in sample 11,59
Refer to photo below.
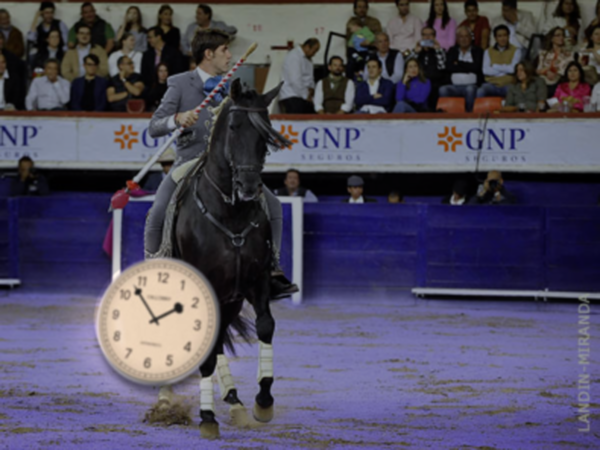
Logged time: 1,53
